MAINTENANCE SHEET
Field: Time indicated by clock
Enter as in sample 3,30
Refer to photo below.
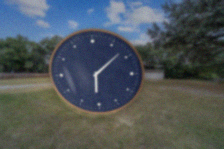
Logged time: 6,08
